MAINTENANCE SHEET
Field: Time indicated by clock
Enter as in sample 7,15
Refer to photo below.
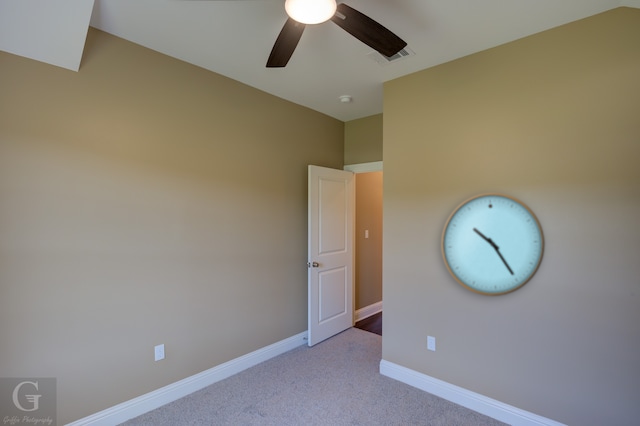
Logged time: 10,25
